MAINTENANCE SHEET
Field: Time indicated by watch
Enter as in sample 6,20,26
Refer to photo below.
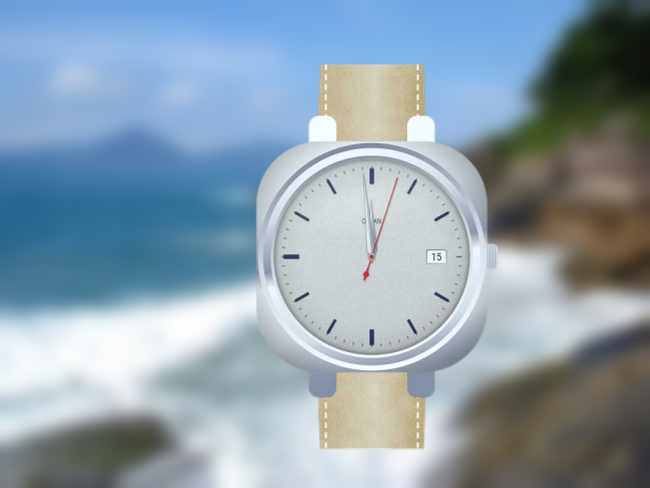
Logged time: 11,59,03
